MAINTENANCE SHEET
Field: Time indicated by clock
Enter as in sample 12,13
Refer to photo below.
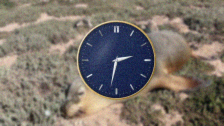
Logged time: 2,32
